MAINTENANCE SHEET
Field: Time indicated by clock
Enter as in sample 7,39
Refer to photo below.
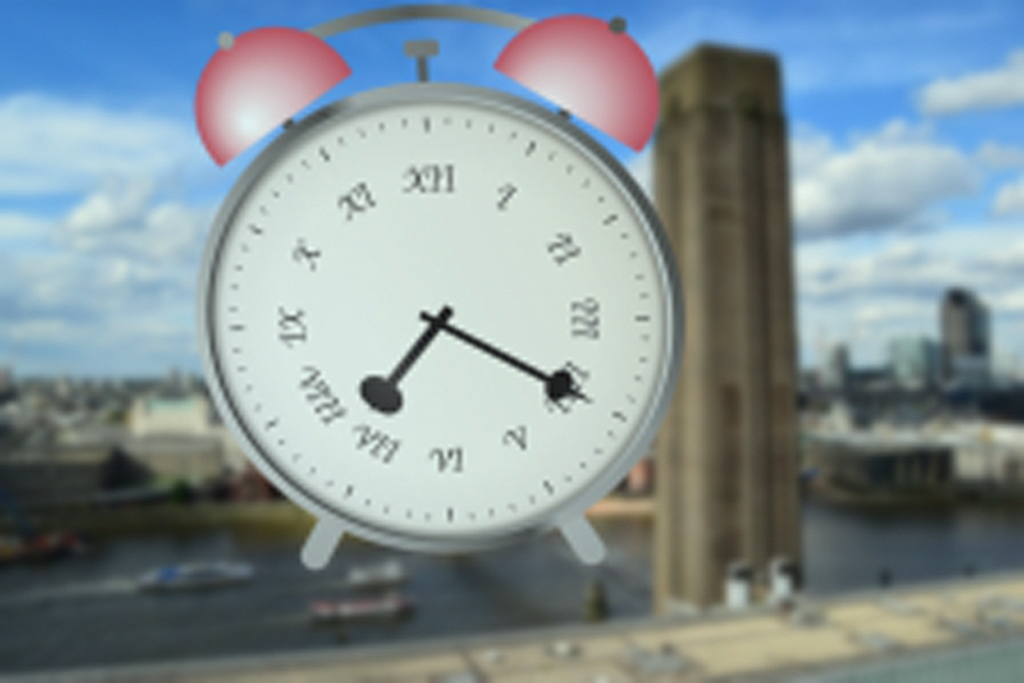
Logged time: 7,20
